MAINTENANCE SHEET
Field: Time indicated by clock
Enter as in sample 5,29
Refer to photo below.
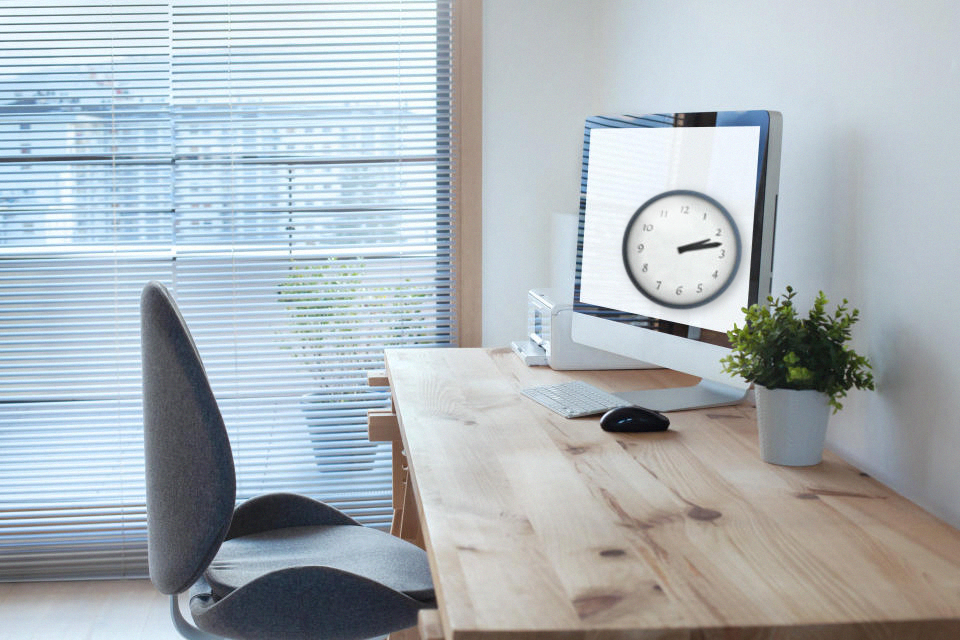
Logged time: 2,13
